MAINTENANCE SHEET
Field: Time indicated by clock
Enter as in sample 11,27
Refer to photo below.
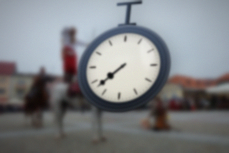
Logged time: 7,38
